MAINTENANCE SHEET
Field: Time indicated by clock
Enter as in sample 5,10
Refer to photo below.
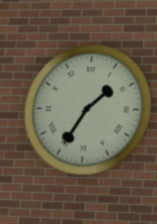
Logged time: 1,35
